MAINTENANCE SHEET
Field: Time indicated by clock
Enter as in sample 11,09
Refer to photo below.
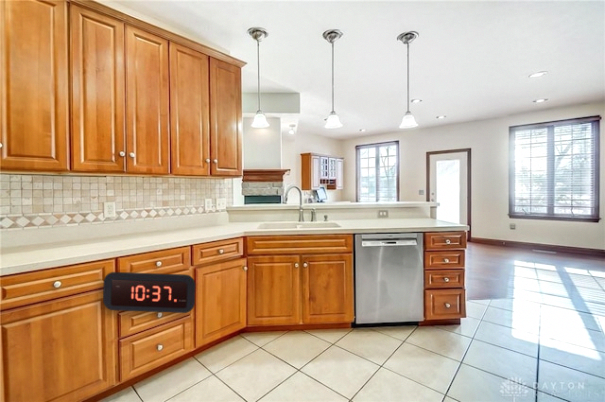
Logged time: 10,37
